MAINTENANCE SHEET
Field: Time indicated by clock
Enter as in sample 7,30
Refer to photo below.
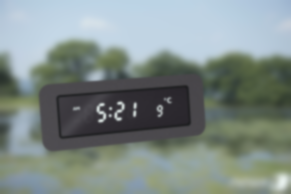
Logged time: 5,21
